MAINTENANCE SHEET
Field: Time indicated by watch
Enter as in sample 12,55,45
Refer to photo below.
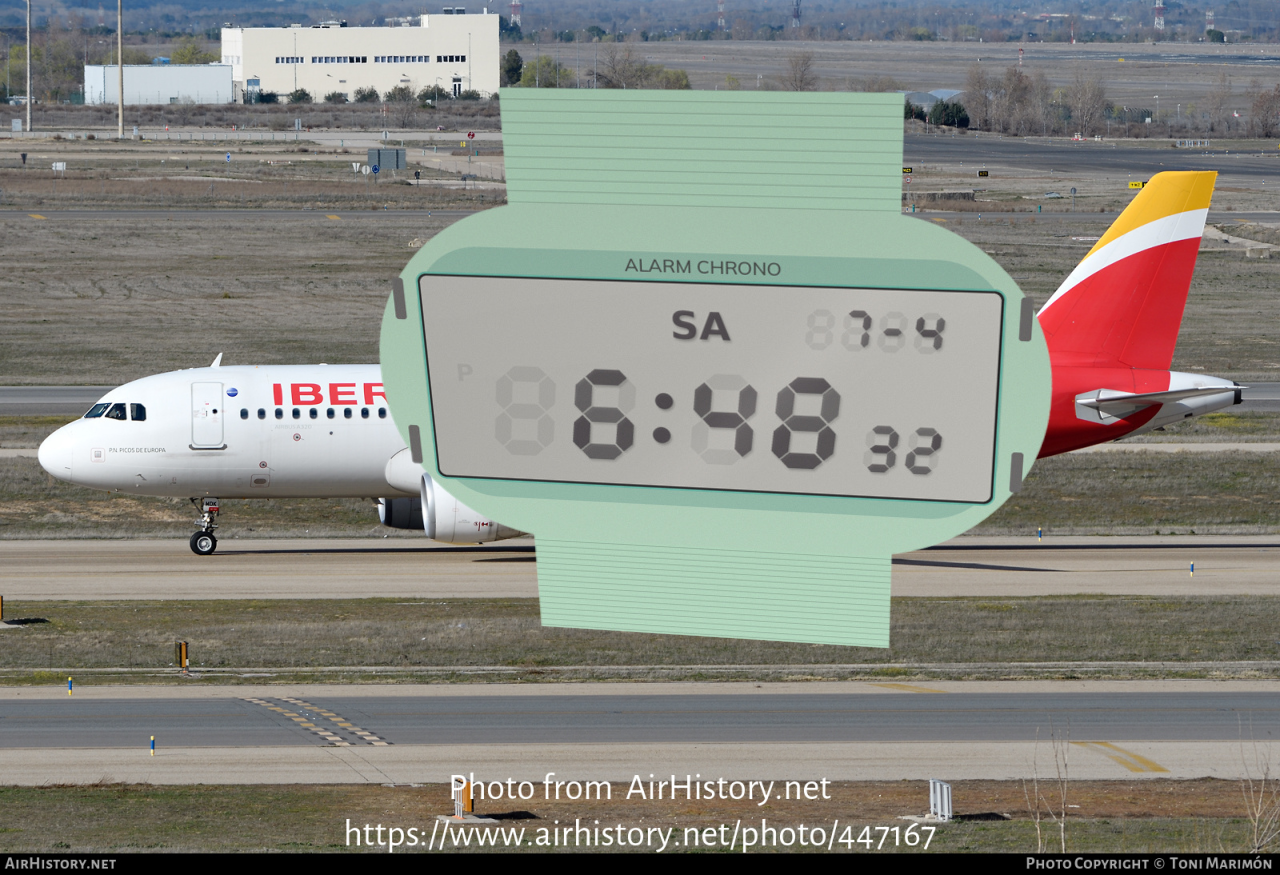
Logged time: 6,48,32
